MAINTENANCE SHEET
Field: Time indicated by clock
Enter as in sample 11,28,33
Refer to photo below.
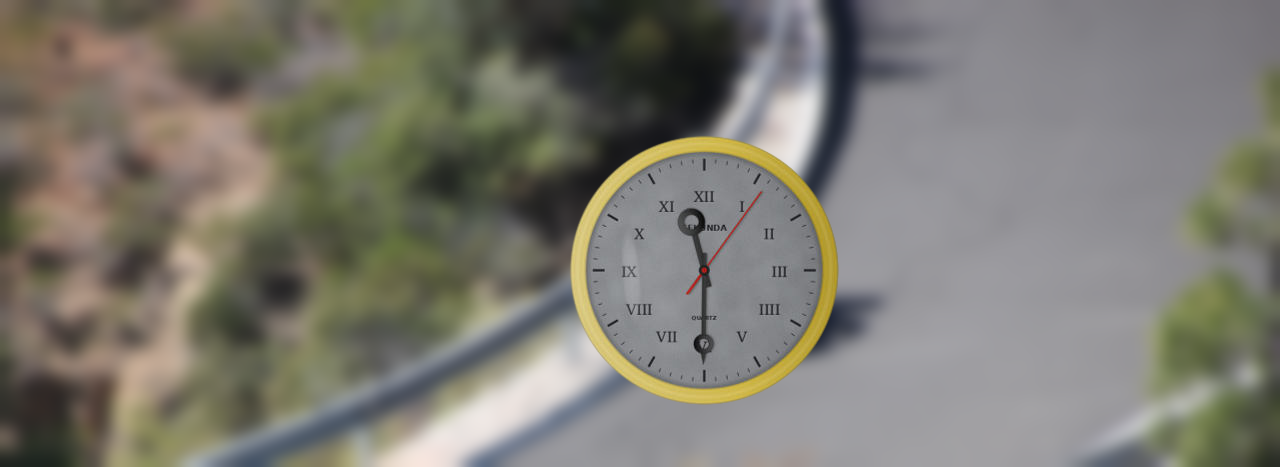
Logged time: 11,30,06
